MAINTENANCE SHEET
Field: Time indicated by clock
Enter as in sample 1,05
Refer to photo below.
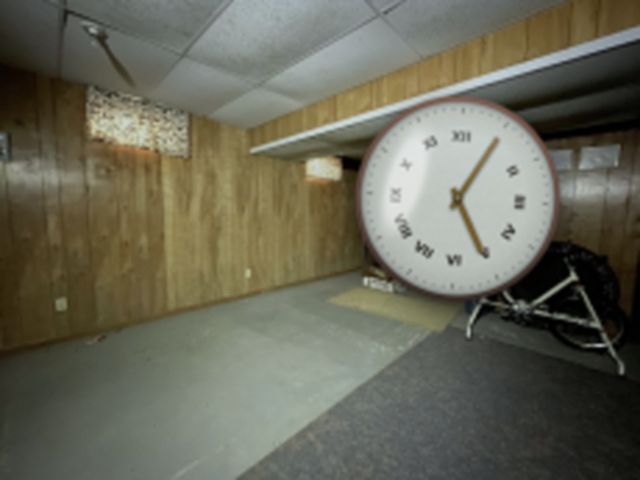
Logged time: 5,05
